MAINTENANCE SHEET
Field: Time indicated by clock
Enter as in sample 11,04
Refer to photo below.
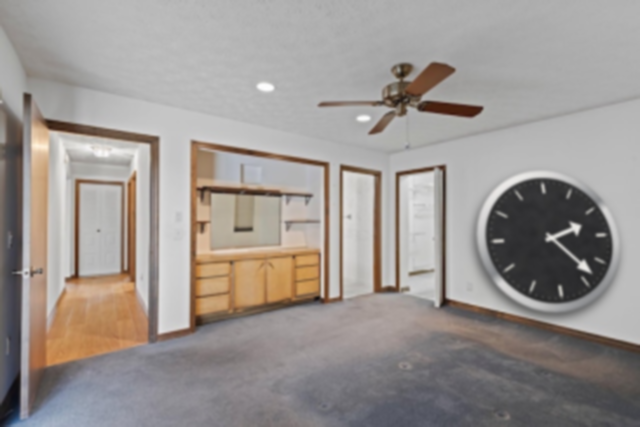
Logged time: 2,23
